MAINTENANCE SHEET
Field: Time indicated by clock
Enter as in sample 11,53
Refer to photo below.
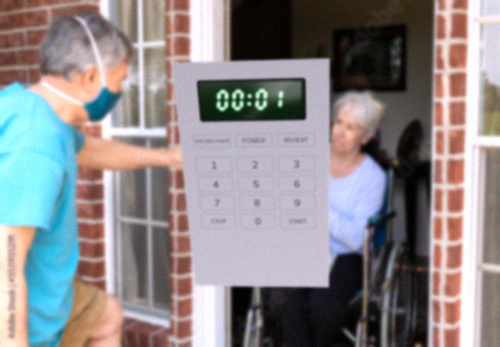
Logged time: 0,01
